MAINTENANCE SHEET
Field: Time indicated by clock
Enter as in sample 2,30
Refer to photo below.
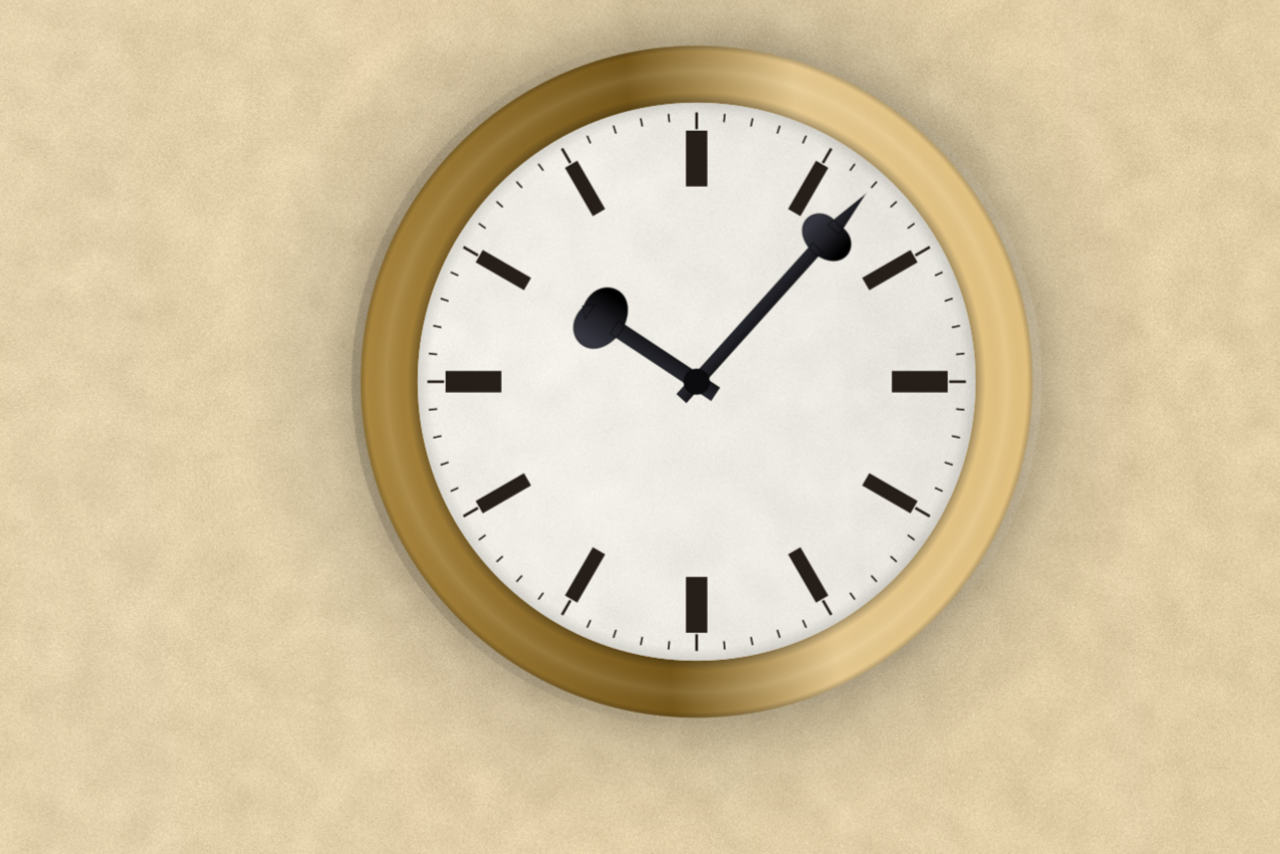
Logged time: 10,07
